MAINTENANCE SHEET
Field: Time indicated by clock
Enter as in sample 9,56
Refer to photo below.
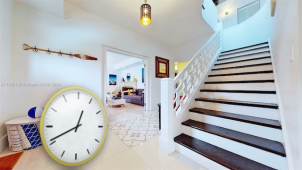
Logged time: 12,41
